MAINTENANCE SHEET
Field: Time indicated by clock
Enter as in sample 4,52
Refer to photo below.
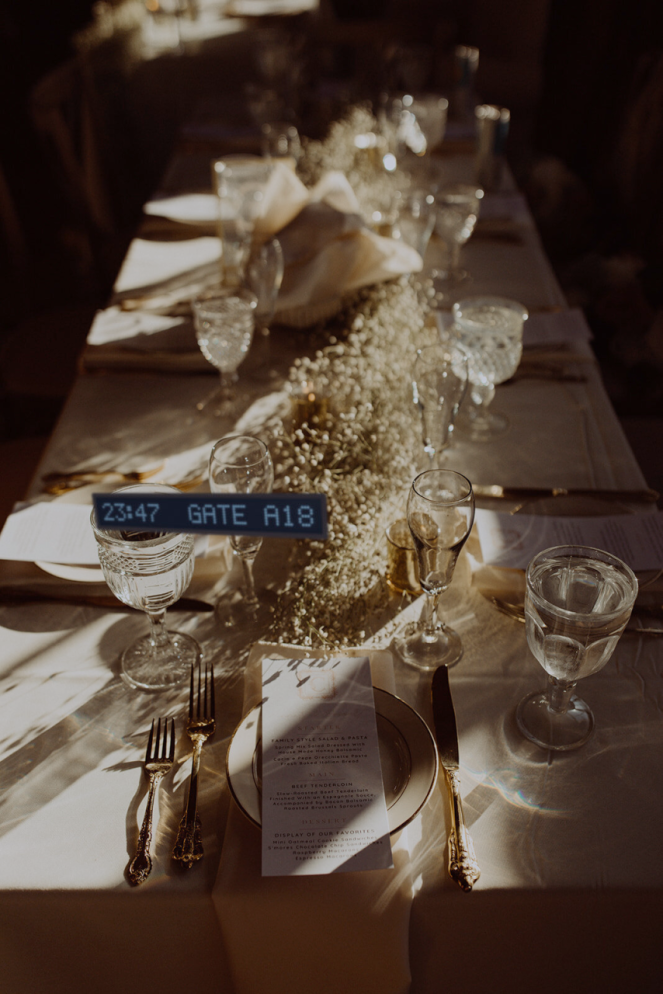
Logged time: 23,47
